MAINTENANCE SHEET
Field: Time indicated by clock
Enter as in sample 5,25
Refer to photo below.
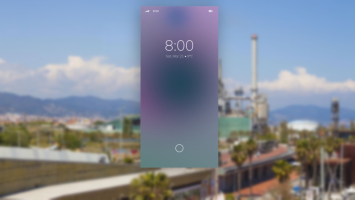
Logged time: 8,00
